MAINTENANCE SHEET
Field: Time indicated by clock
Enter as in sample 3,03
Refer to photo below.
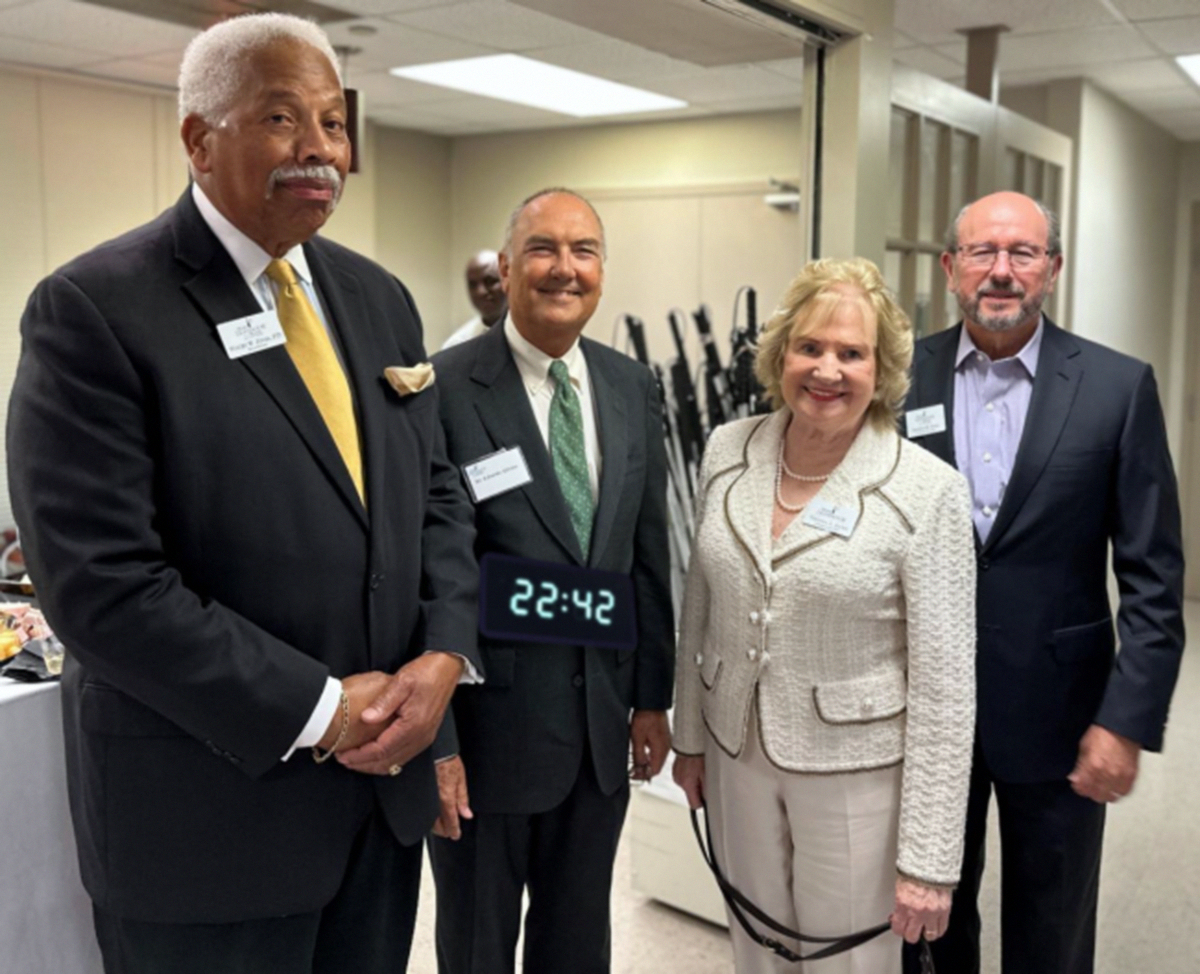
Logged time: 22,42
